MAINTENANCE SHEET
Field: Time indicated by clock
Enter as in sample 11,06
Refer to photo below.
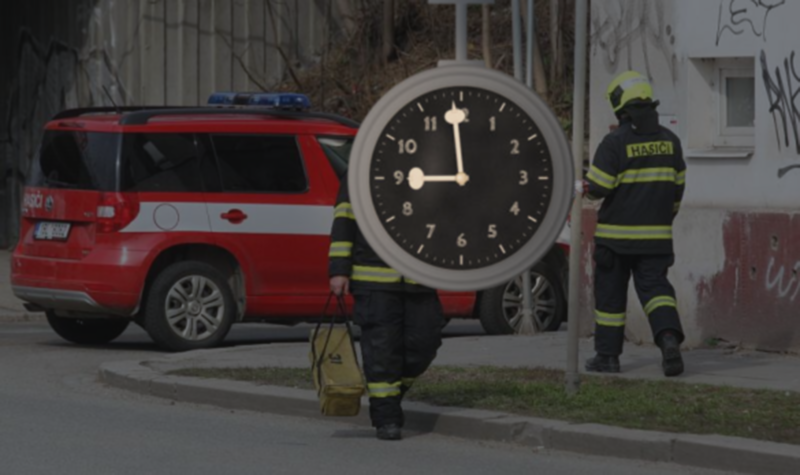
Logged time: 8,59
